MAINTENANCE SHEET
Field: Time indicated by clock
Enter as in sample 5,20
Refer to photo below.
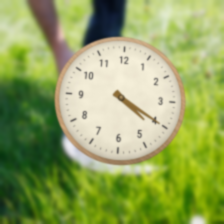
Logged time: 4,20
